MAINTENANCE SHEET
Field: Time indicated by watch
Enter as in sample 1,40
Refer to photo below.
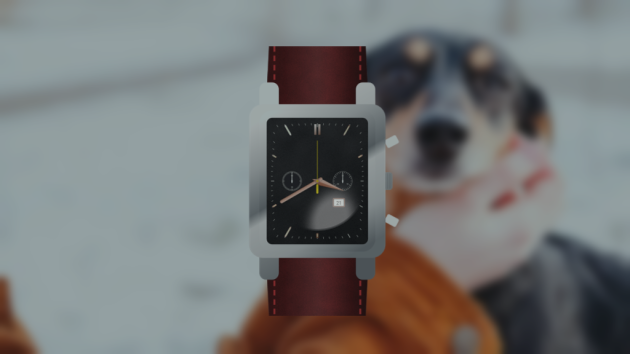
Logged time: 3,40
